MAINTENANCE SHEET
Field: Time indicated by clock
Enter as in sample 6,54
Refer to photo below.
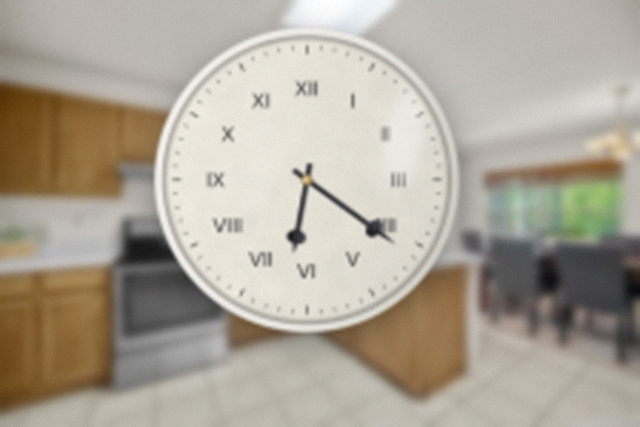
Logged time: 6,21
